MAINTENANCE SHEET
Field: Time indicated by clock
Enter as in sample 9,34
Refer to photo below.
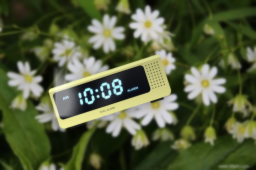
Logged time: 10,08
